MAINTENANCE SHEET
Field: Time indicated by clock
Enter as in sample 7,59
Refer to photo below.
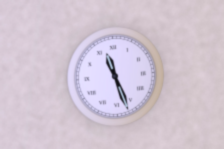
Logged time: 11,27
